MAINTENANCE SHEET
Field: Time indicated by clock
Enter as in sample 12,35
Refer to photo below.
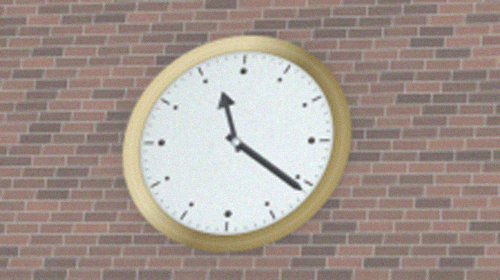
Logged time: 11,21
